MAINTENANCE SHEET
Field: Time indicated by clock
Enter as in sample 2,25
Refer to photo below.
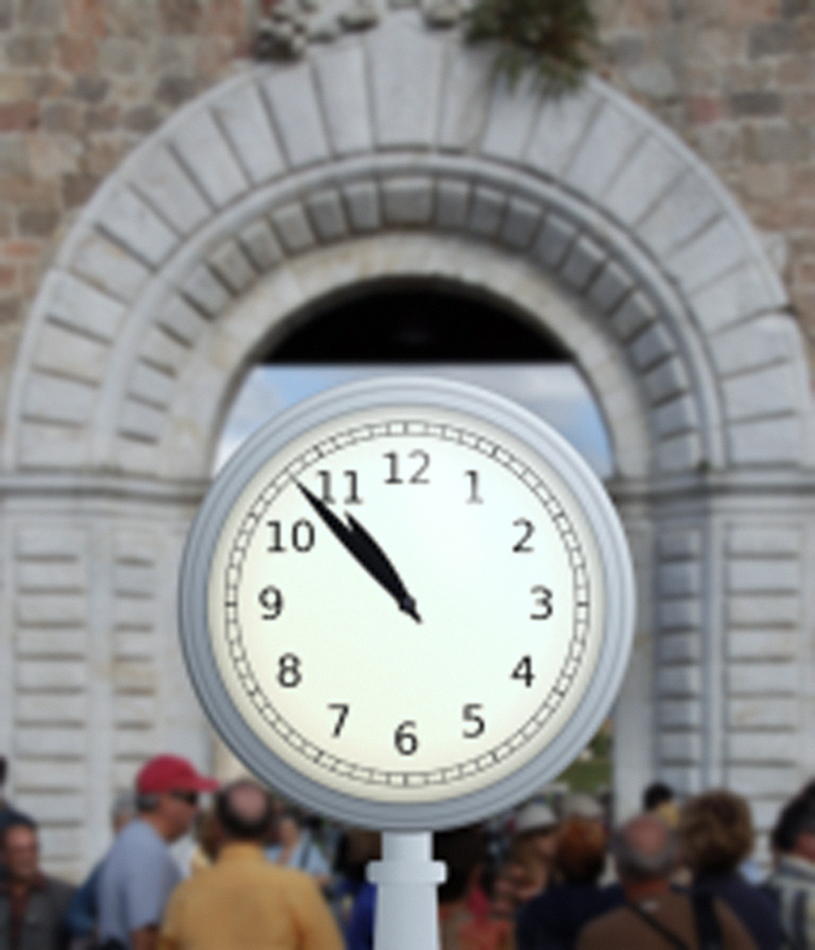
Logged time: 10,53
